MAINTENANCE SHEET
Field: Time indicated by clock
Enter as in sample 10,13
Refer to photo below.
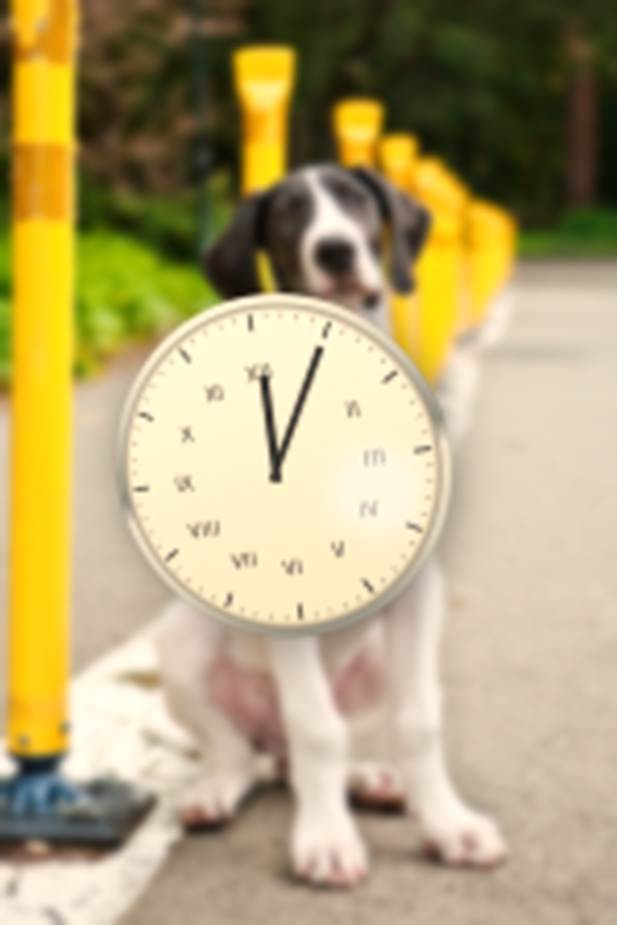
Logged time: 12,05
